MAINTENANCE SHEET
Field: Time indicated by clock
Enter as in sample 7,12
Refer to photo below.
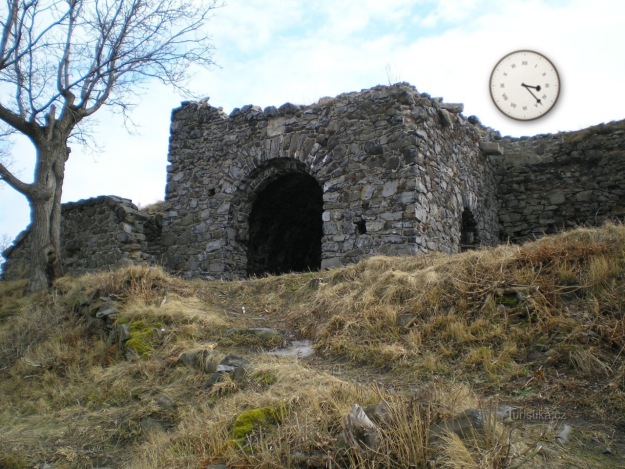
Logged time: 3,23
